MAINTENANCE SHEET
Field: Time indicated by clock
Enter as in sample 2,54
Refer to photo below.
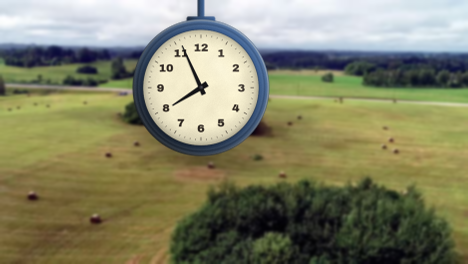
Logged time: 7,56
